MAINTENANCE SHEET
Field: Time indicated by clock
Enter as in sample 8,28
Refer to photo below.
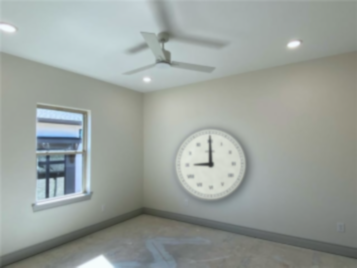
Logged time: 9,00
